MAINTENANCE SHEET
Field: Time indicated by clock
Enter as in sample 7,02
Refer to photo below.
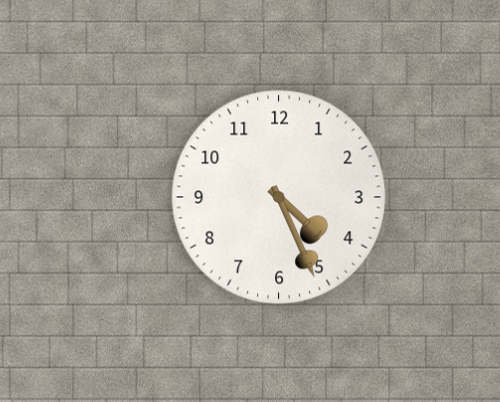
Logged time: 4,26
